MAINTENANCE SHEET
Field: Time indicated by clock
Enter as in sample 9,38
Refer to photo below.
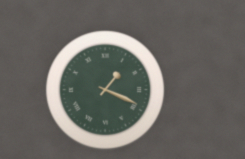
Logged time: 1,19
